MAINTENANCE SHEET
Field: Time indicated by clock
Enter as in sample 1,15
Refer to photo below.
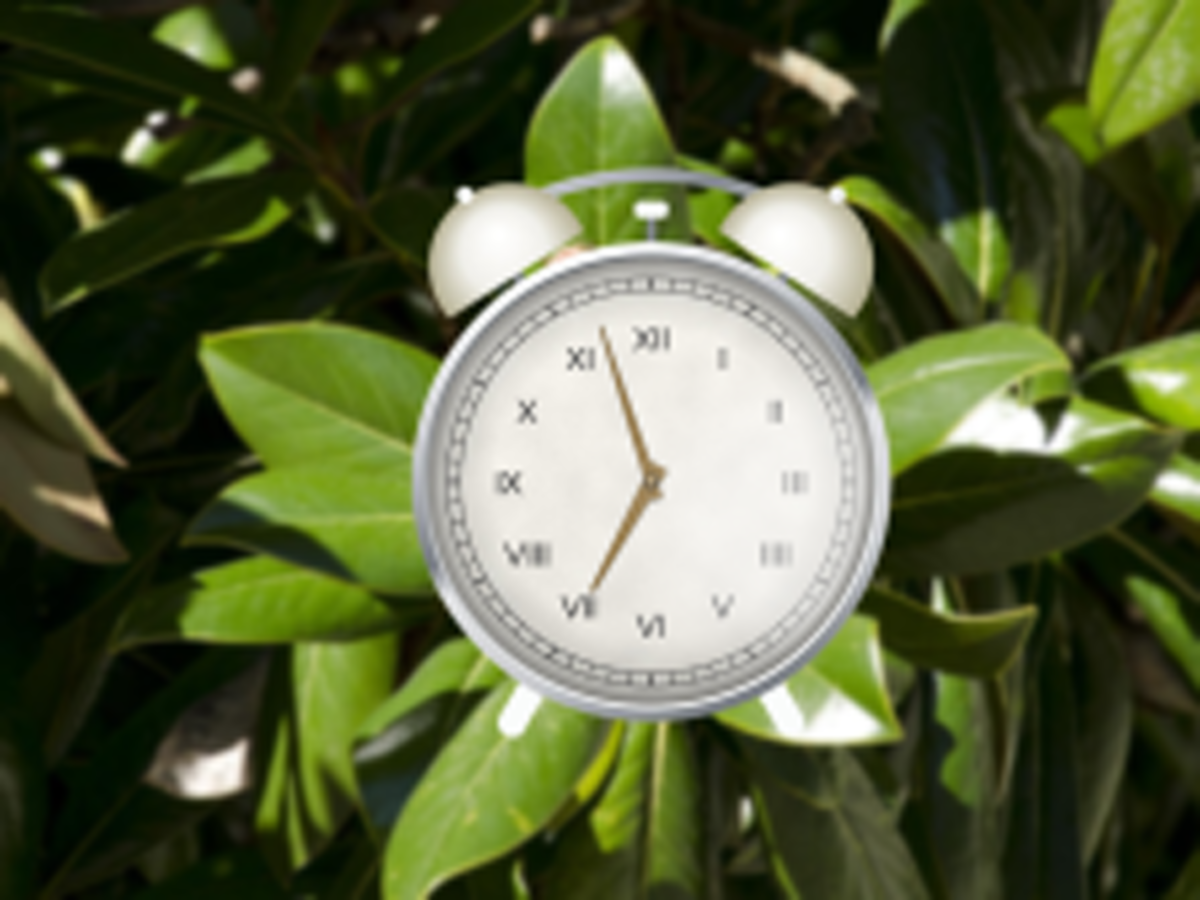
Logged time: 6,57
